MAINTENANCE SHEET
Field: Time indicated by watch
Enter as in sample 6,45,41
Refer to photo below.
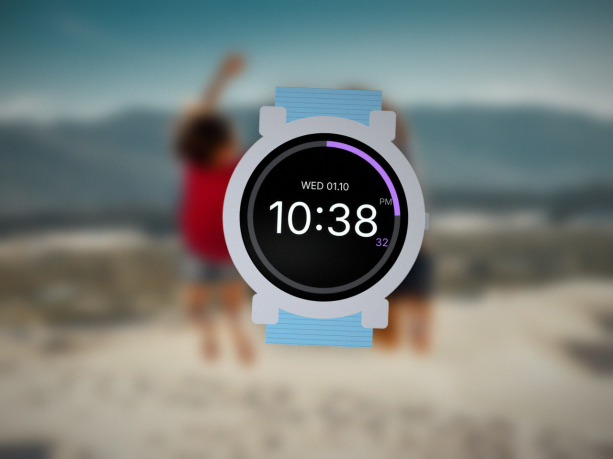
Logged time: 10,38,32
